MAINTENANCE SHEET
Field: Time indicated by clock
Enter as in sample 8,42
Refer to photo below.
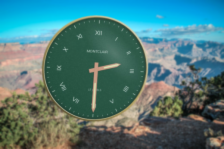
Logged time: 2,30
